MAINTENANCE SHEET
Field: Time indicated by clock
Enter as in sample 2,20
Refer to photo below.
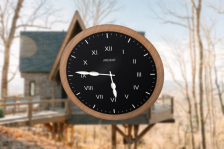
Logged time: 5,46
